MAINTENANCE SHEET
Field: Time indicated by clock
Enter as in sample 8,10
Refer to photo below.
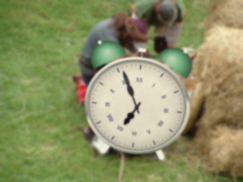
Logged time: 6,56
